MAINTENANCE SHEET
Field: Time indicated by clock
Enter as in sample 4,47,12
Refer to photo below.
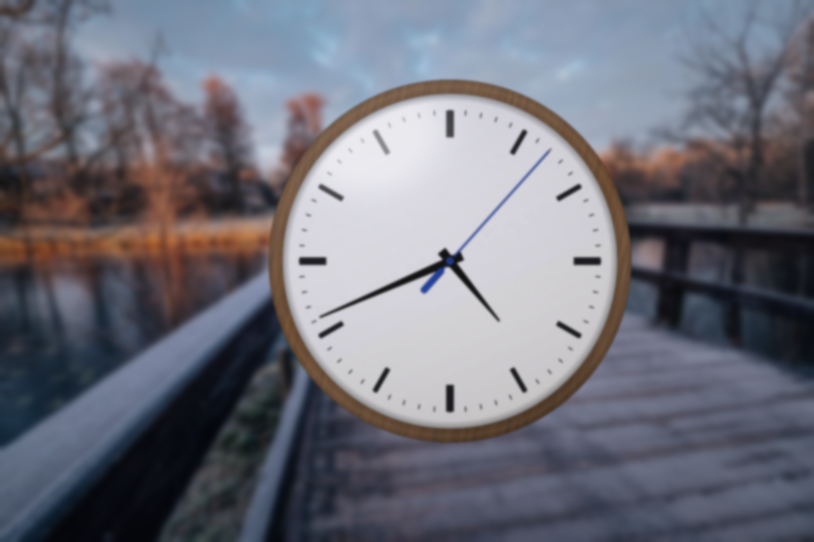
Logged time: 4,41,07
